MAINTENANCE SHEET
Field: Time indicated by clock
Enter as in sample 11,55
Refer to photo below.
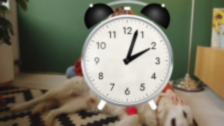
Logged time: 2,03
